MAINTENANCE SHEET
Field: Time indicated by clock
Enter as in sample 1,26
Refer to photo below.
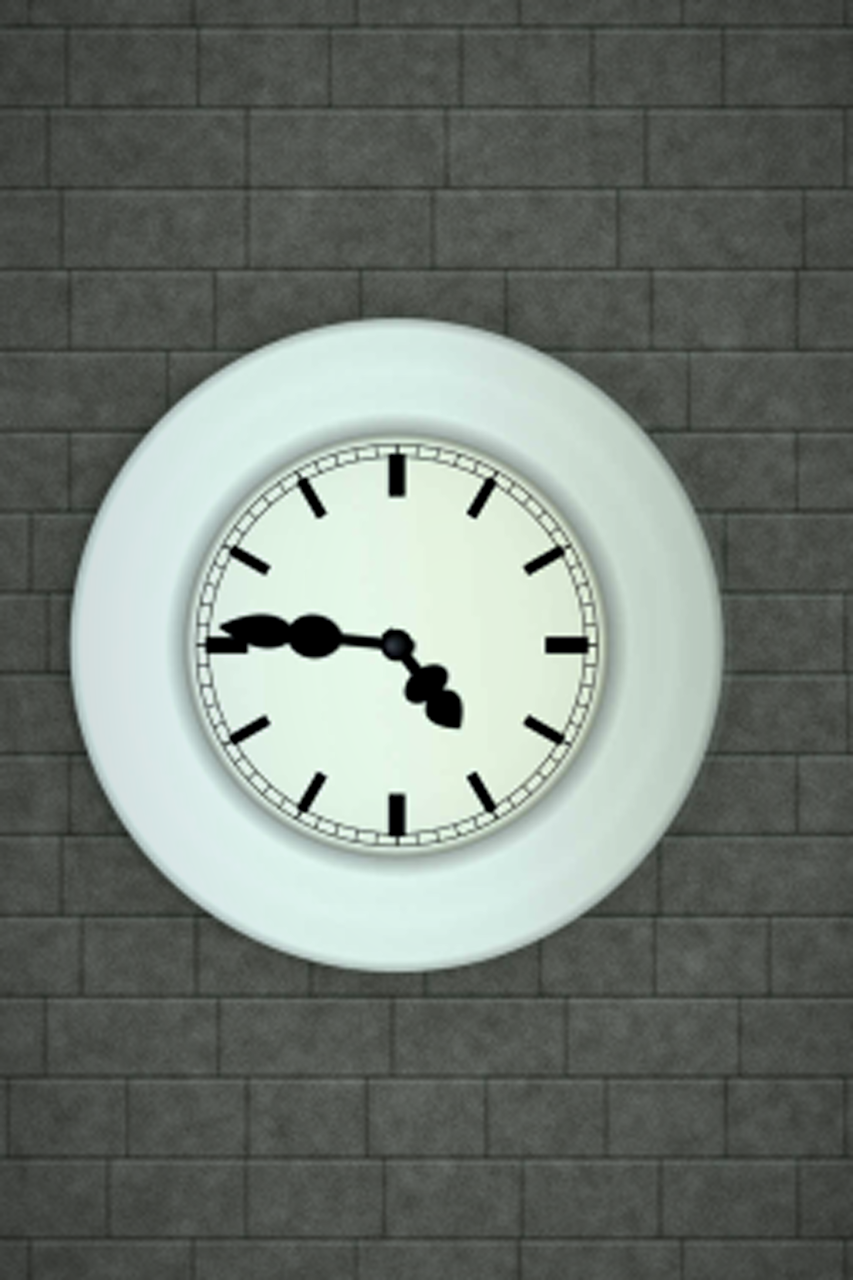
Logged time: 4,46
